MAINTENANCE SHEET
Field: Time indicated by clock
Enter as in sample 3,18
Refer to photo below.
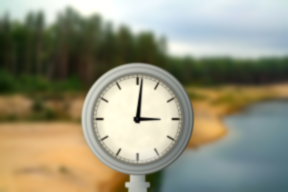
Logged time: 3,01
